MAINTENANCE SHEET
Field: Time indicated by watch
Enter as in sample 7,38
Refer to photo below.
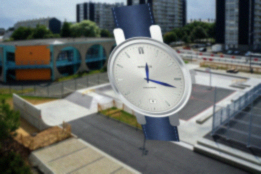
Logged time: 12,18
